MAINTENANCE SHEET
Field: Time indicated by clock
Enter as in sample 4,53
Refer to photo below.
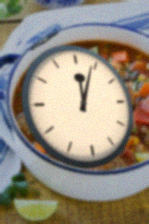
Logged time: 12,04
